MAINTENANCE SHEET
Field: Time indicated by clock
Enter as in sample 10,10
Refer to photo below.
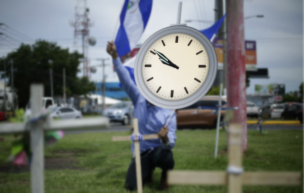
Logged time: 9,51
